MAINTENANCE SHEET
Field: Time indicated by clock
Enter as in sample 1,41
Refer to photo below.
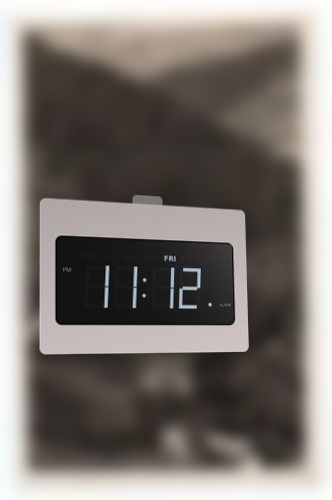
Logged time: 11,12
